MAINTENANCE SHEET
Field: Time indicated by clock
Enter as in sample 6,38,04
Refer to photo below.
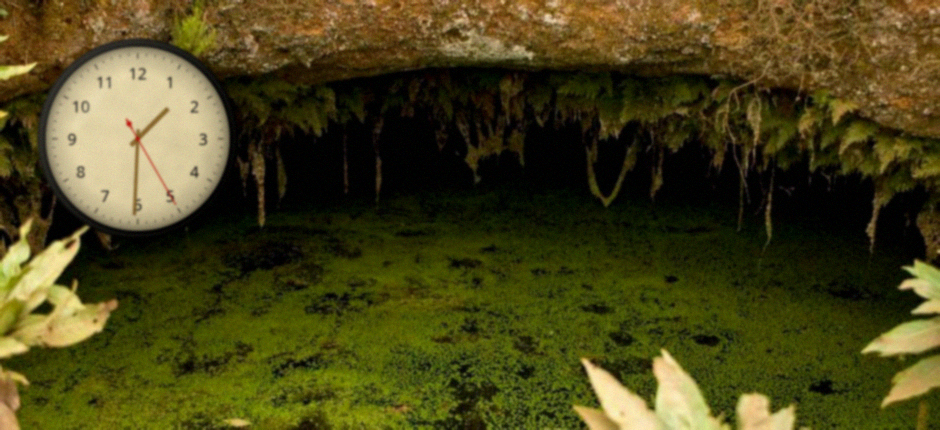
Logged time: 1,30,25
